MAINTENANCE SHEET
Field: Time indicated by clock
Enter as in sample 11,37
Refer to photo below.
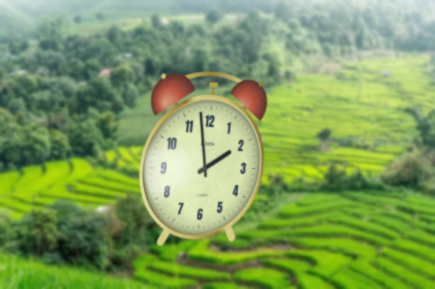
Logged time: 1,58
